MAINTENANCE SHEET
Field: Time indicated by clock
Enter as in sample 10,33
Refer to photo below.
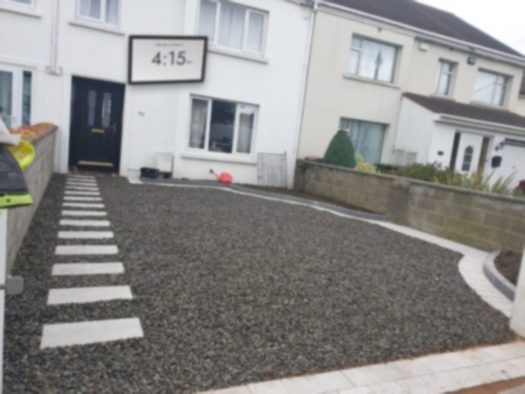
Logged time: 4,15
